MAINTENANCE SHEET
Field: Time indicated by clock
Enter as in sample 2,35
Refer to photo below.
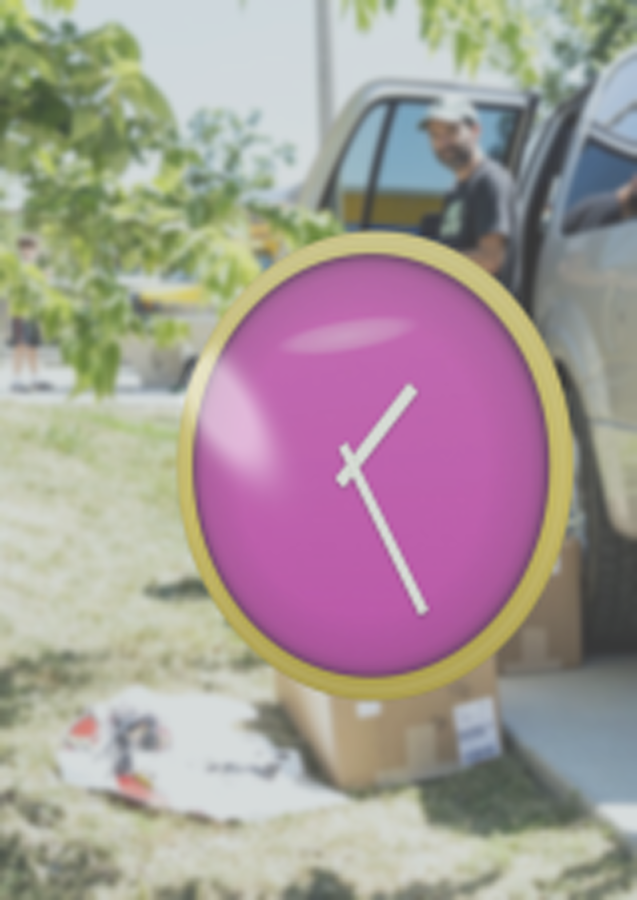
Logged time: 1,25
